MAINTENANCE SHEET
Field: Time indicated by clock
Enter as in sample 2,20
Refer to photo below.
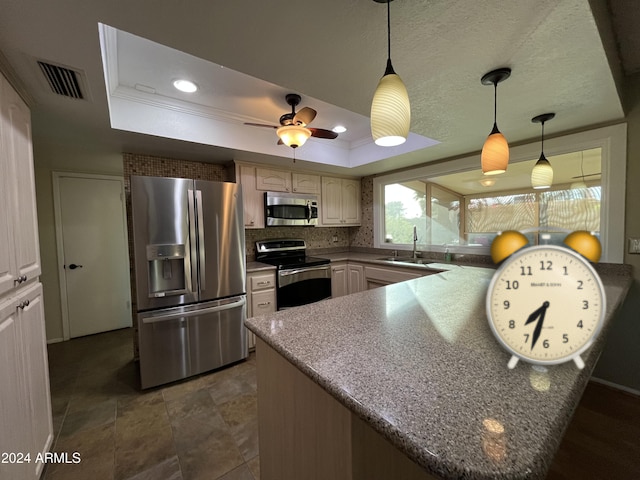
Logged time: 7,33
